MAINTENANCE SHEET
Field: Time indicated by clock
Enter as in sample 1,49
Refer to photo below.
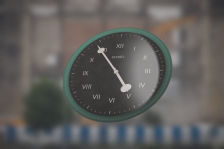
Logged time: 4,54
